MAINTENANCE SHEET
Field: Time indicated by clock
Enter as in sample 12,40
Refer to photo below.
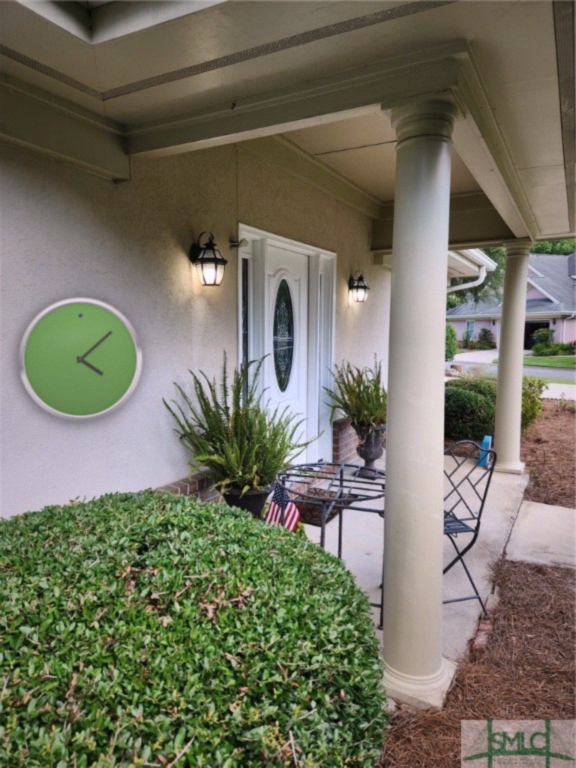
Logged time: 4,08
